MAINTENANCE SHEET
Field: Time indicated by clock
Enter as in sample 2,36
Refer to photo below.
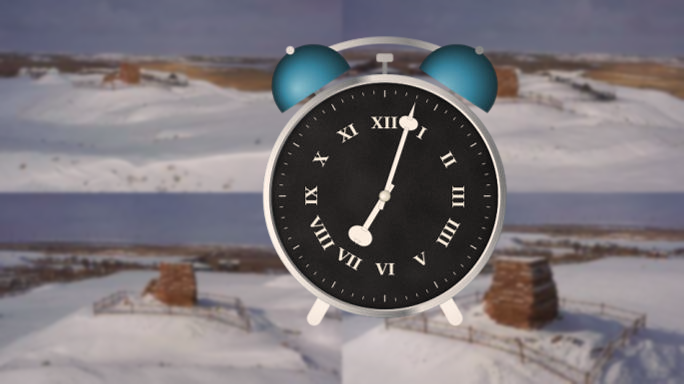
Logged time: 7,03
